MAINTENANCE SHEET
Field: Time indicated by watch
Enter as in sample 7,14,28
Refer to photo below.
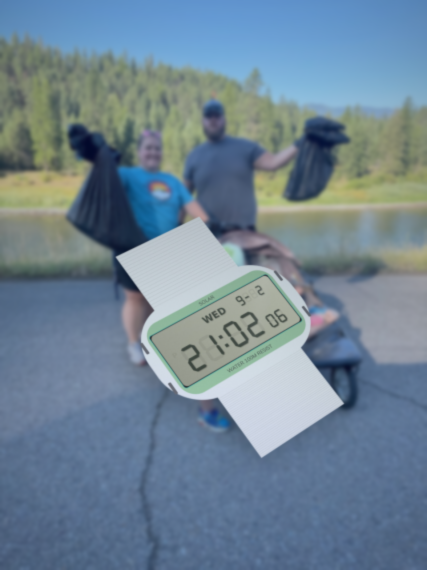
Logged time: 21,02,06
